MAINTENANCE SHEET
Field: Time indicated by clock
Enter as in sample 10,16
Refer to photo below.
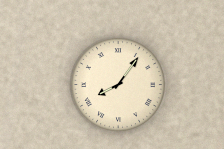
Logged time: 8,06
